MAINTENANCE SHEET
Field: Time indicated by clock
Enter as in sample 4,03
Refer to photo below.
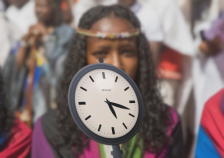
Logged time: 5,18
